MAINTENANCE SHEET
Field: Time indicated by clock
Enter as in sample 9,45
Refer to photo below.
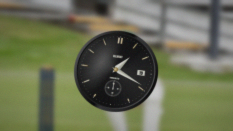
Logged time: 1,19
